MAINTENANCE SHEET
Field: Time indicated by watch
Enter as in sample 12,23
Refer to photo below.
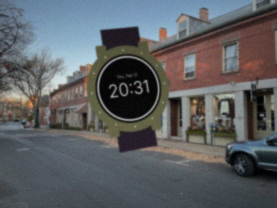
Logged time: 20,31
